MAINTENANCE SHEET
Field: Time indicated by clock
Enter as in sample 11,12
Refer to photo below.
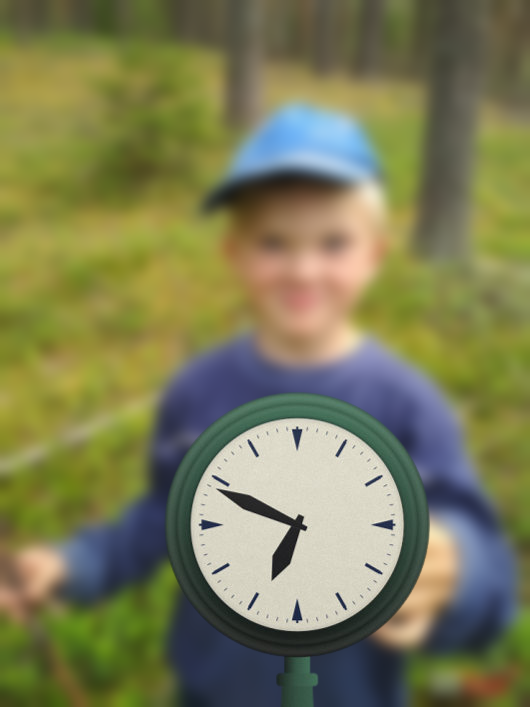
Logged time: 6,49
